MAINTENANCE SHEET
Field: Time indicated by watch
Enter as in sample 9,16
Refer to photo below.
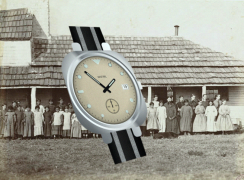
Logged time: 1,53
